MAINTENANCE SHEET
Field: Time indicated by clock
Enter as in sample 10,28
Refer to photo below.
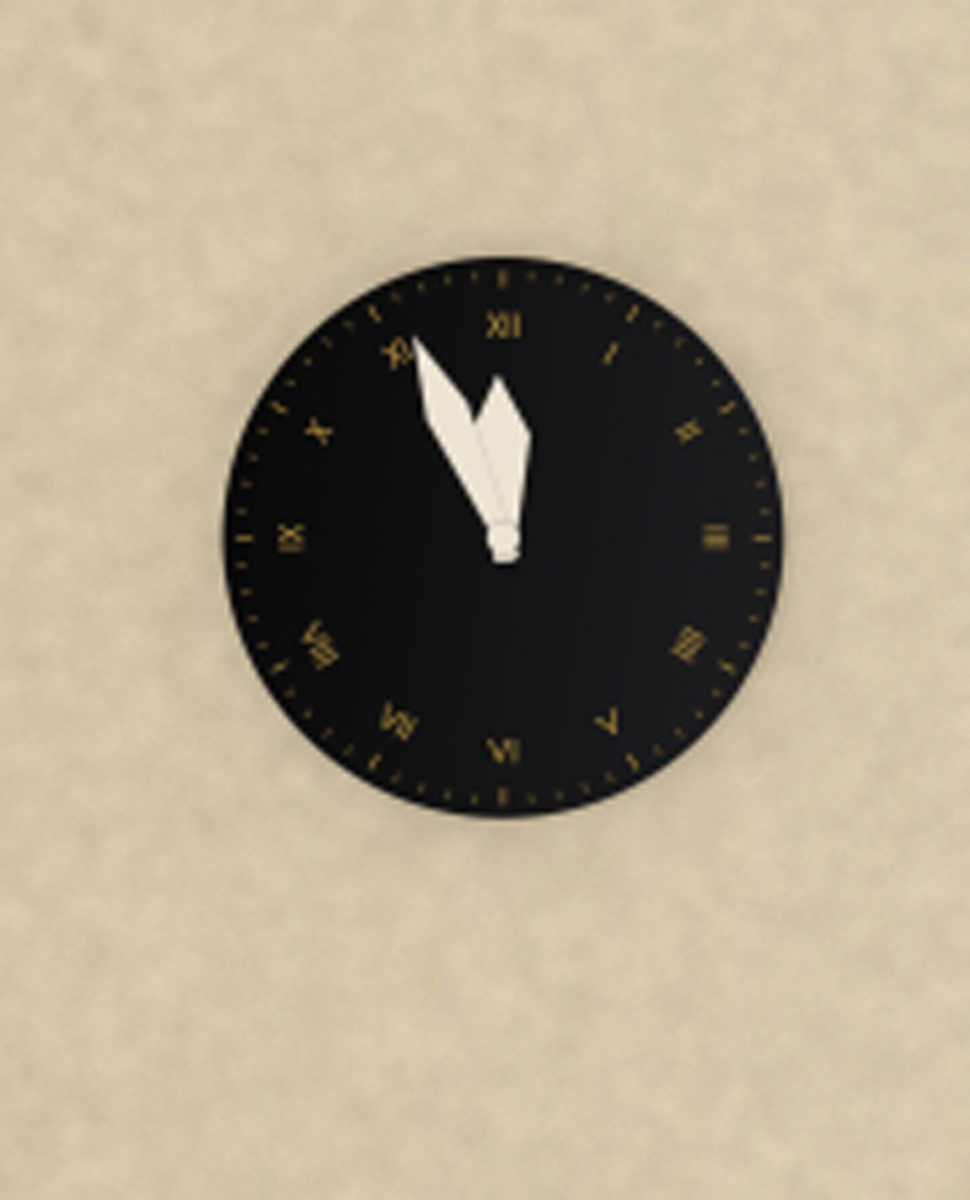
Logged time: 11,56
